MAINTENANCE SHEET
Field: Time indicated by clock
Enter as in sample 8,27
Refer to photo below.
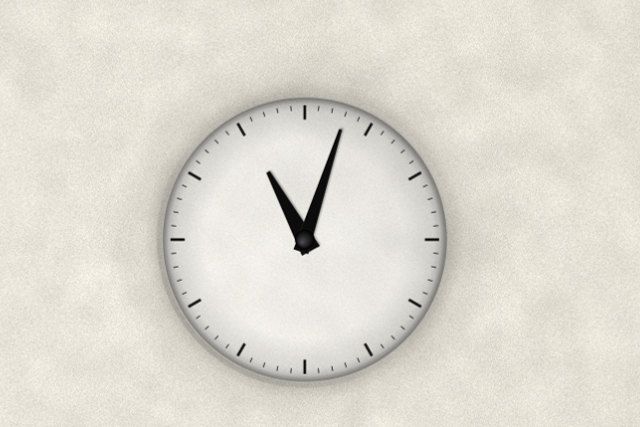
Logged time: 11,03
